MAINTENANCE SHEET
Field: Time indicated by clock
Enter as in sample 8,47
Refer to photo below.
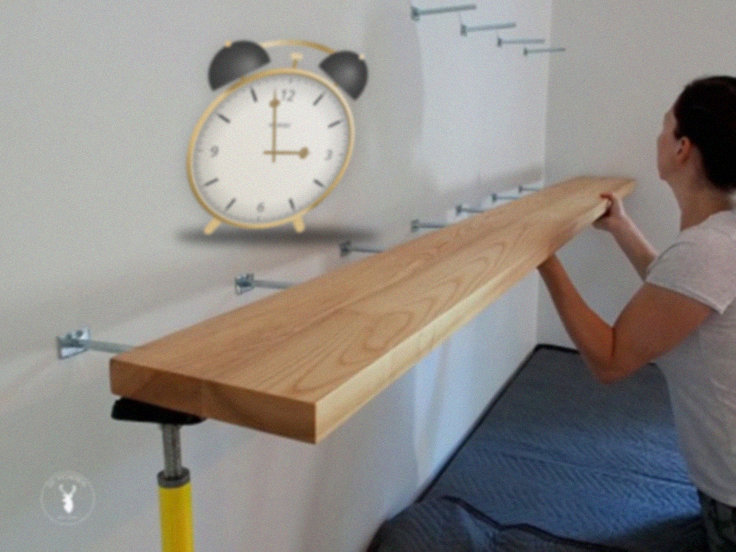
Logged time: 2,58
